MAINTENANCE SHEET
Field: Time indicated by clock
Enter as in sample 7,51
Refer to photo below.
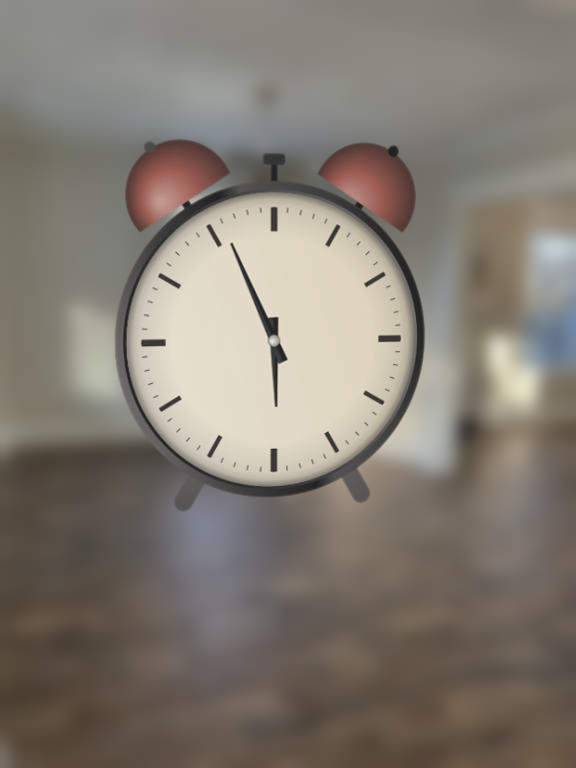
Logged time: 5,56
